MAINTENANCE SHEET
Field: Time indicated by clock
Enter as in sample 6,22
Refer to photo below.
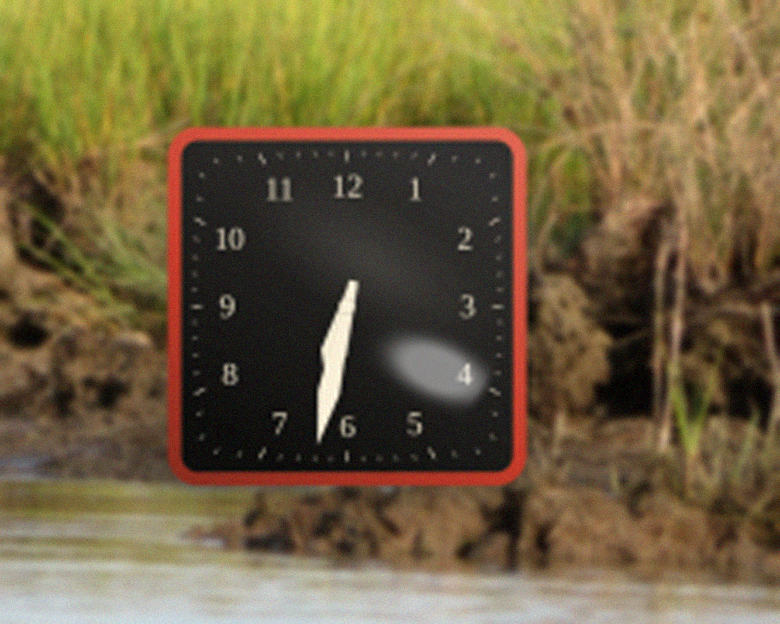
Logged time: 6,32
